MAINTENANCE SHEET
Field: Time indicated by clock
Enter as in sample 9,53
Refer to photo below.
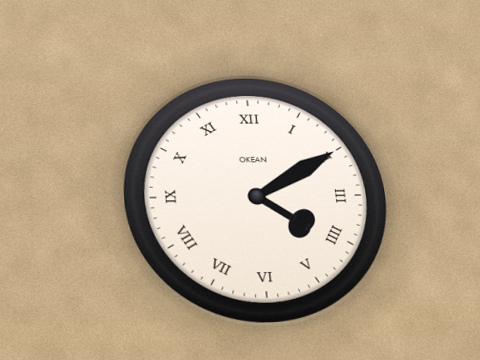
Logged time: 4,10
